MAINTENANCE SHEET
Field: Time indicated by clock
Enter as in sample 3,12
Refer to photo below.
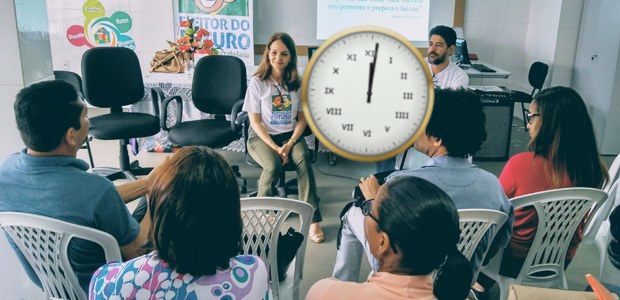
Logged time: 12,01
